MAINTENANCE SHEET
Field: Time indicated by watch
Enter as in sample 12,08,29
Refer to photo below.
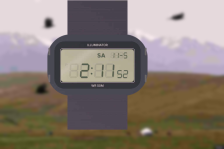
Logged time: 2,11,52
